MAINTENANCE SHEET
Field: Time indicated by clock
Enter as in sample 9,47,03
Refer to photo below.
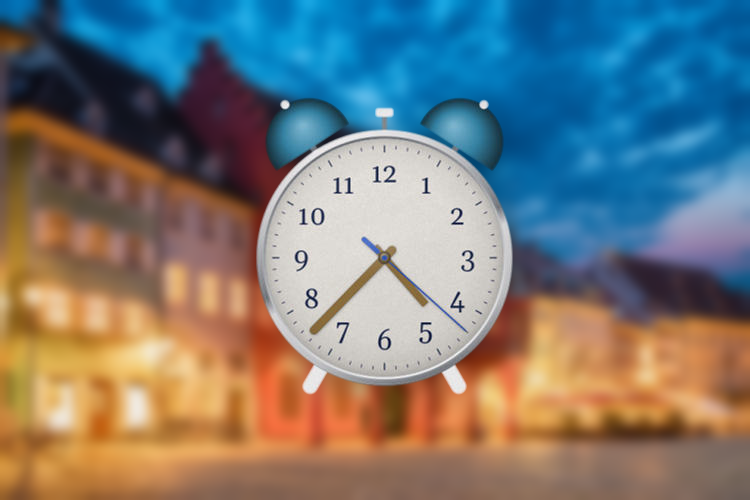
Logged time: 4,37,22
